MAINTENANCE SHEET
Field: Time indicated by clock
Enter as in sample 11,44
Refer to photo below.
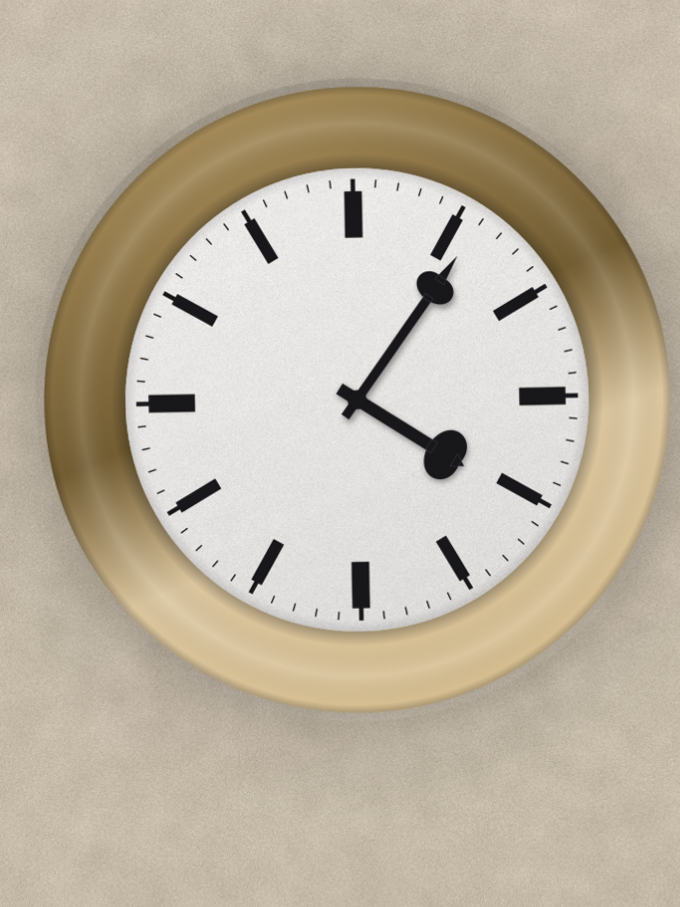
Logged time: 4,06
